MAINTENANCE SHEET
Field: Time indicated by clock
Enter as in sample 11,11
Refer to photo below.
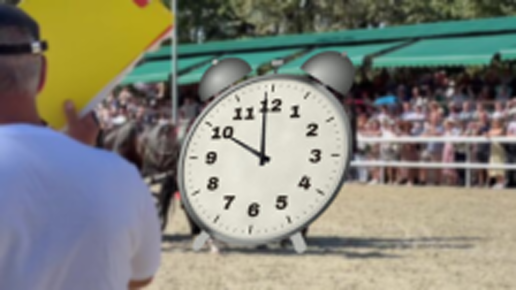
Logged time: 9,59
